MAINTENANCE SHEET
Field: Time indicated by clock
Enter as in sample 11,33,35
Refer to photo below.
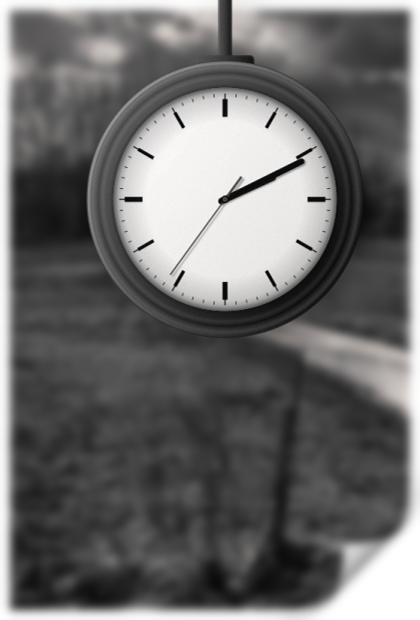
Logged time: 2,10,36
